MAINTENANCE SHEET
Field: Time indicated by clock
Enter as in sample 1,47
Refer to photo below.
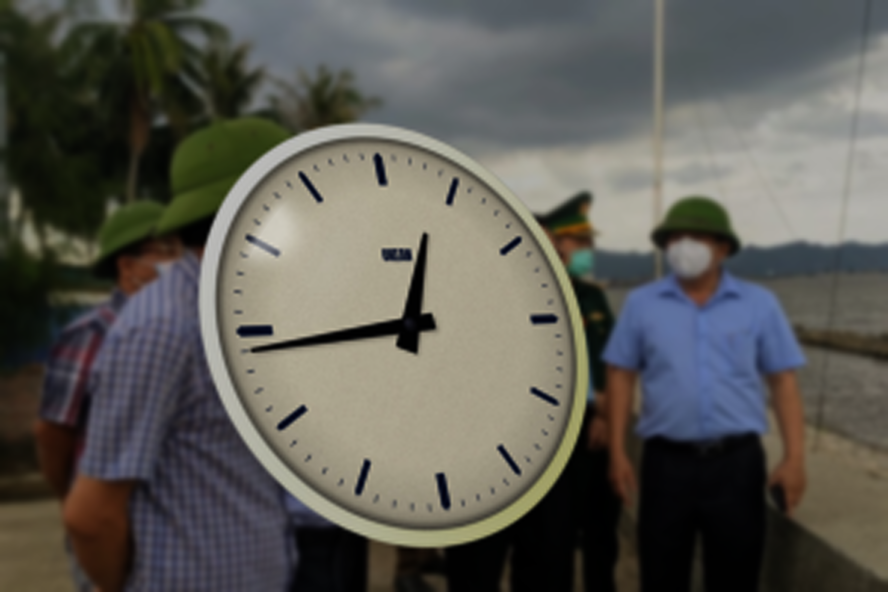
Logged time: 12,44
